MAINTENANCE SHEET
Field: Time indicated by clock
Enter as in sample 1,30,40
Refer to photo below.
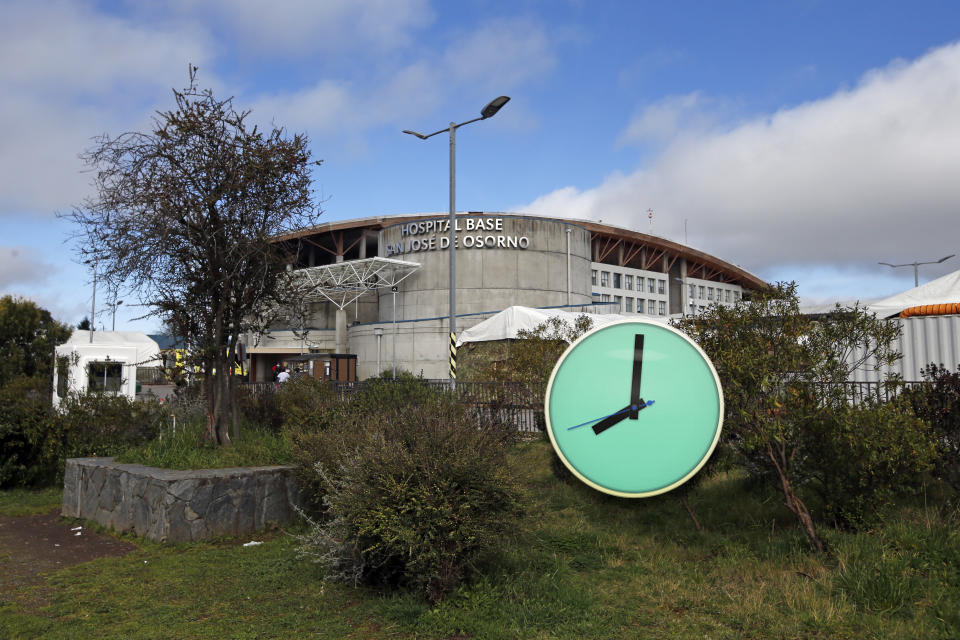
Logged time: 8,00,42
